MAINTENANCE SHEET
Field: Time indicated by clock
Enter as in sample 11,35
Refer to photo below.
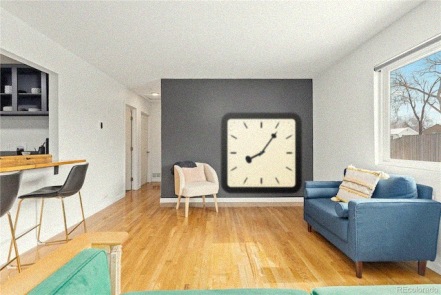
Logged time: 8,06
